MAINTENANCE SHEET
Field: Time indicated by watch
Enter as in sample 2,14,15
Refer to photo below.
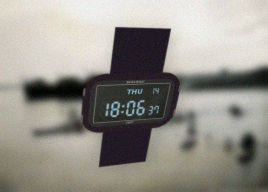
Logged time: 18,06,37
